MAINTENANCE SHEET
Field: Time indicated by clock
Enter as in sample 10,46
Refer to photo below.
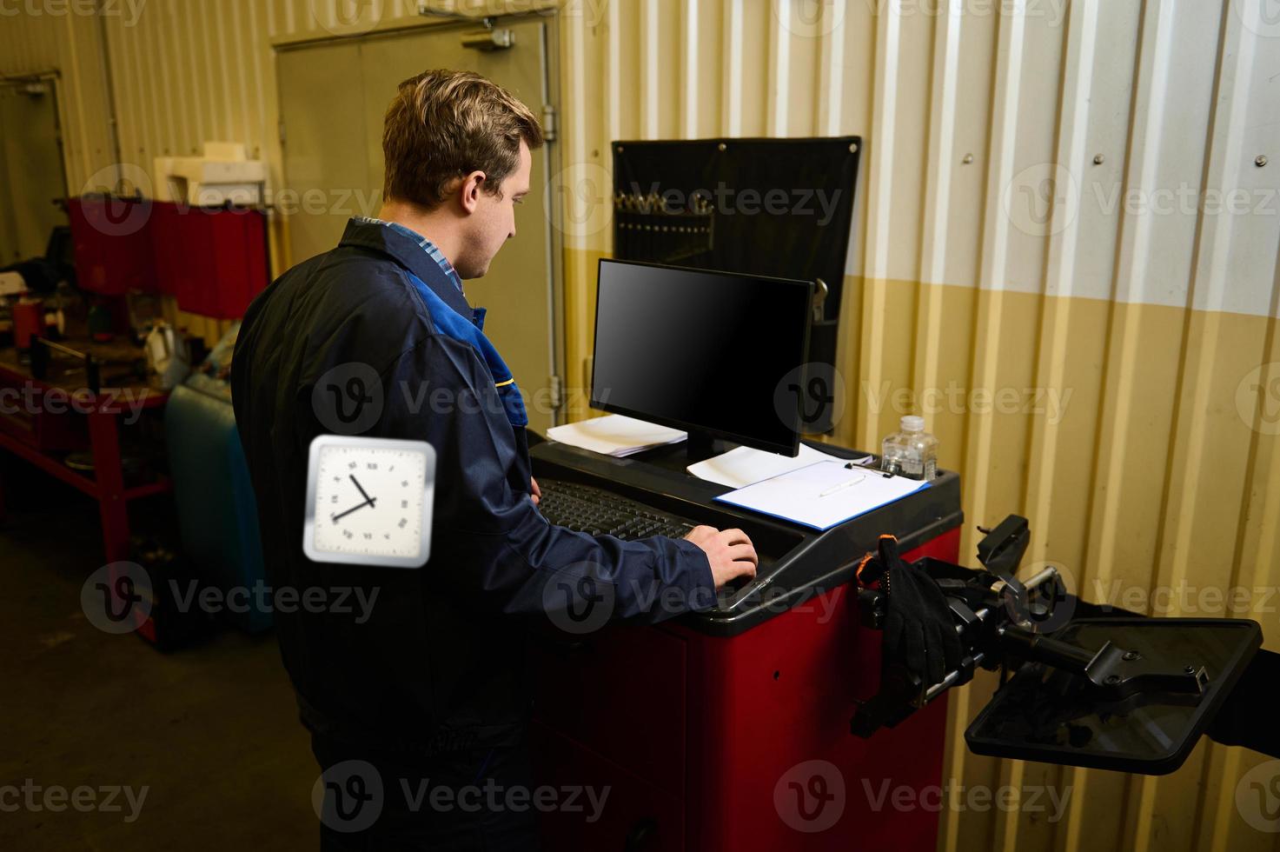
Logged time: 10,40
